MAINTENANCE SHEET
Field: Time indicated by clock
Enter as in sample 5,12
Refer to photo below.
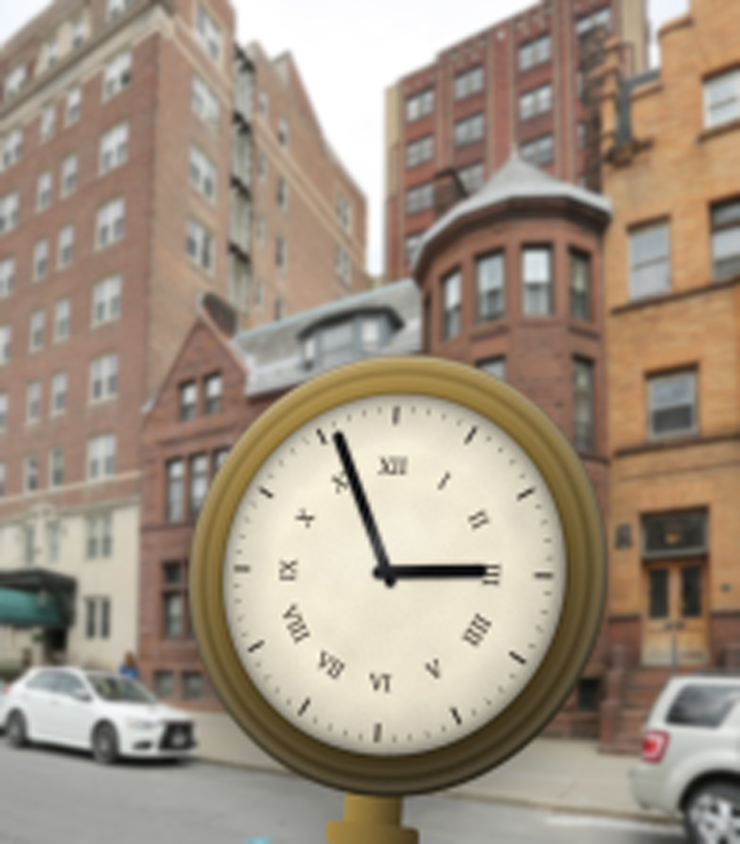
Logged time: 2,56
